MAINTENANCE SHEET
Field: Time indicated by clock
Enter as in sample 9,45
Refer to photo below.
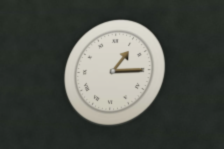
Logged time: 1,15
